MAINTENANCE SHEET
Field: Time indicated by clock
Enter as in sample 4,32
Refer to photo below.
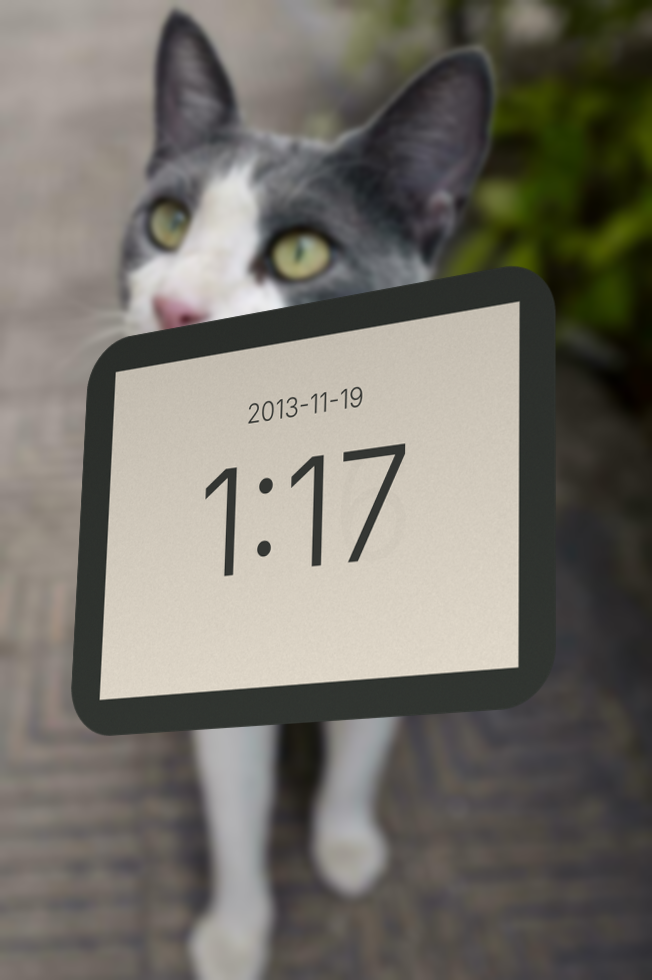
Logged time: 1,17
